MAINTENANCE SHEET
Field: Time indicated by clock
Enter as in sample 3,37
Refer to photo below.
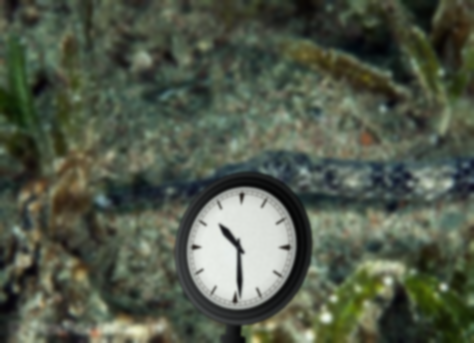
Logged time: 10,29
